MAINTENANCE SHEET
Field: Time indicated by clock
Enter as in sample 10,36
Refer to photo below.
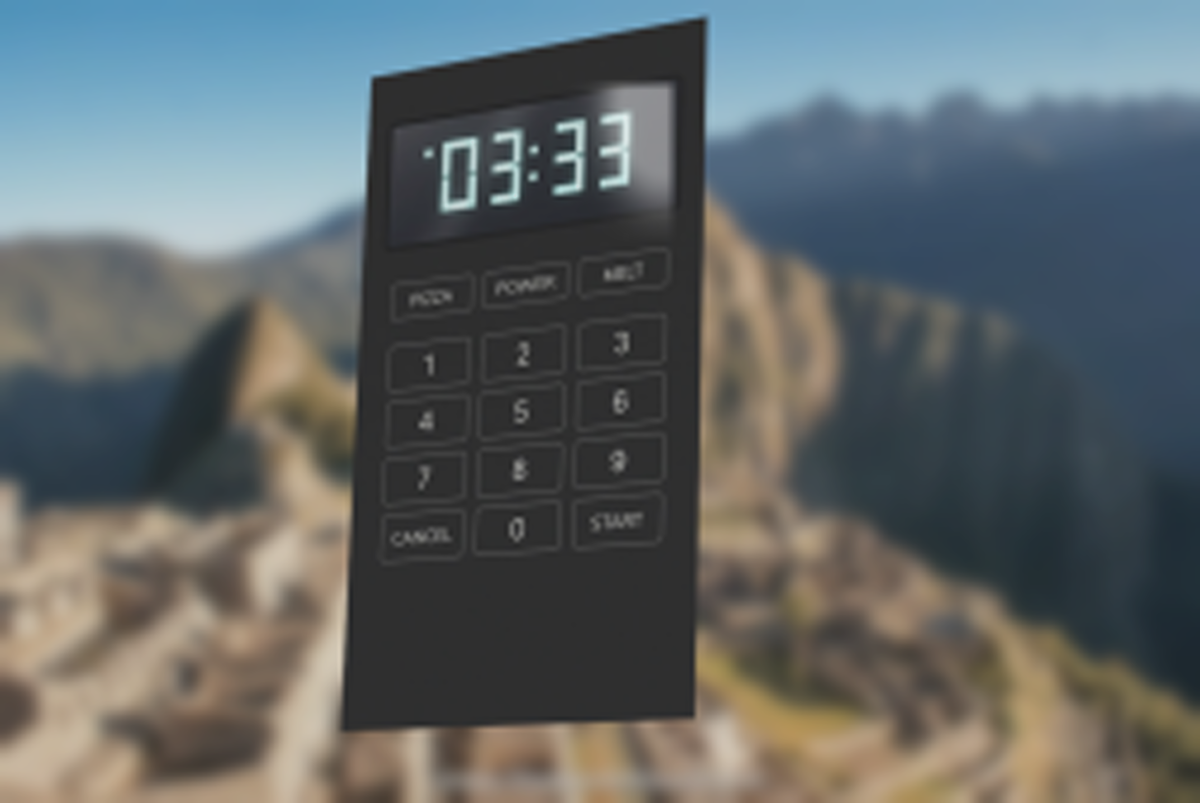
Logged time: 3,33
